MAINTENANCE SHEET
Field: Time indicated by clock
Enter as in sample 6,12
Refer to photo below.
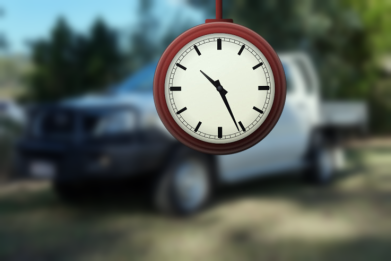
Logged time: 10,26
